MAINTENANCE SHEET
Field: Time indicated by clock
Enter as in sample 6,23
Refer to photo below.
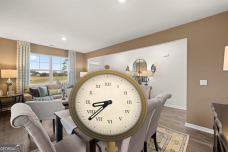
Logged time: 8,38
